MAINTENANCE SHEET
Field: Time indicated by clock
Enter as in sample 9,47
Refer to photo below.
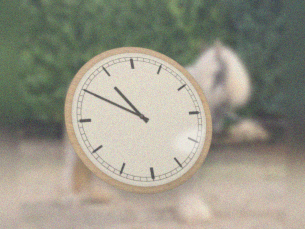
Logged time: 10,50
